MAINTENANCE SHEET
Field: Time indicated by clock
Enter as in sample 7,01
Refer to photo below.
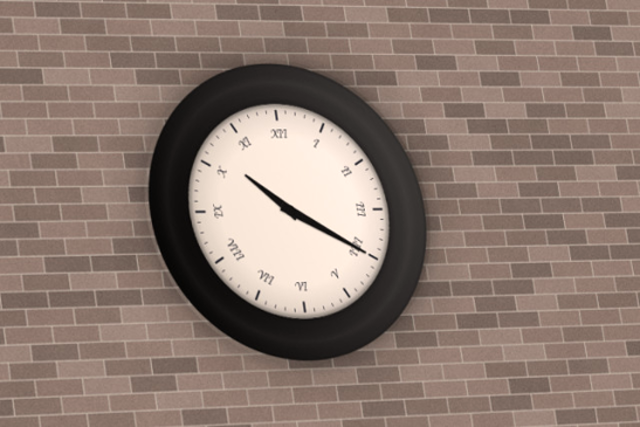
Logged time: 10,20
